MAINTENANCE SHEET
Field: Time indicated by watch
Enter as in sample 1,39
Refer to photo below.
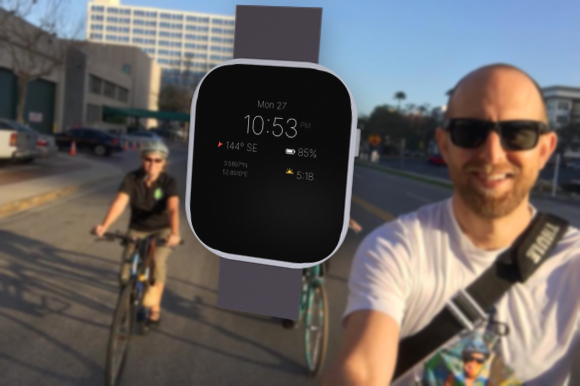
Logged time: 10,53
